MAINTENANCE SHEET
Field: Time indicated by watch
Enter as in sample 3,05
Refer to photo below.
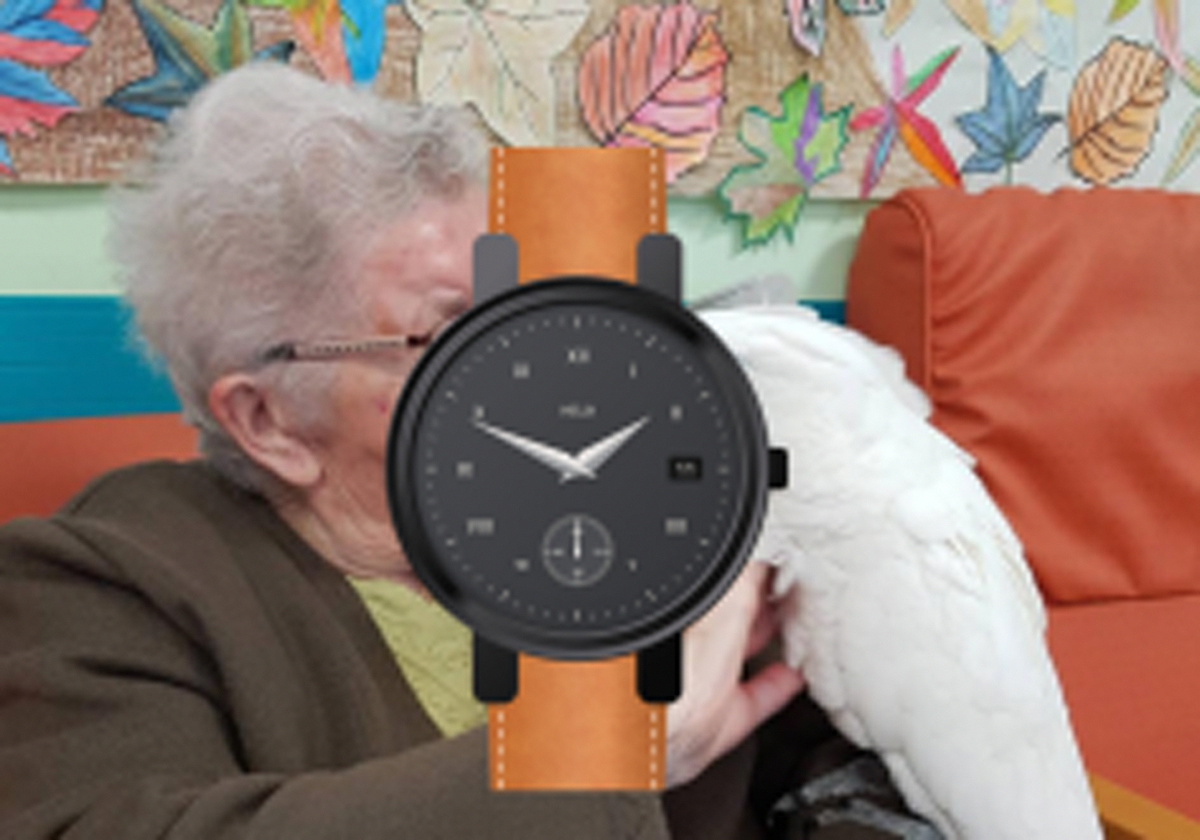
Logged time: 1,49
